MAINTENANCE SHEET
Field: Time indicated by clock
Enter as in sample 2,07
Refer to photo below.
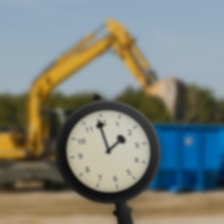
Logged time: 1,59
